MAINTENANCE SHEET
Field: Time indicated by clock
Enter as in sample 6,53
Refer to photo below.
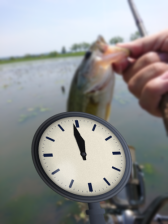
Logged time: 11,59
